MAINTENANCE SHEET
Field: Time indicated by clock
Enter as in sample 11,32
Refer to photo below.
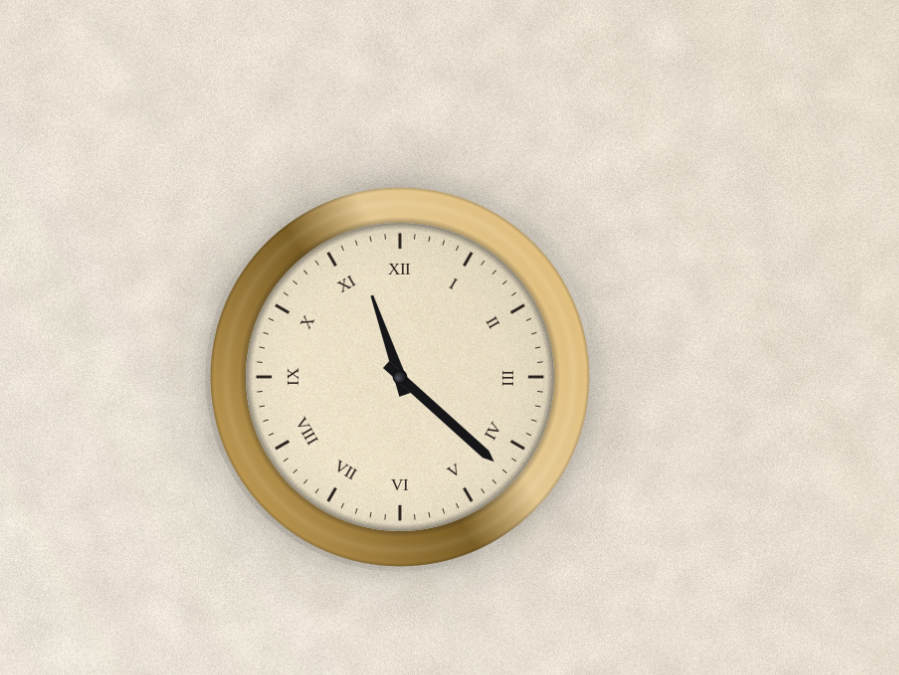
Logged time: 11,22
